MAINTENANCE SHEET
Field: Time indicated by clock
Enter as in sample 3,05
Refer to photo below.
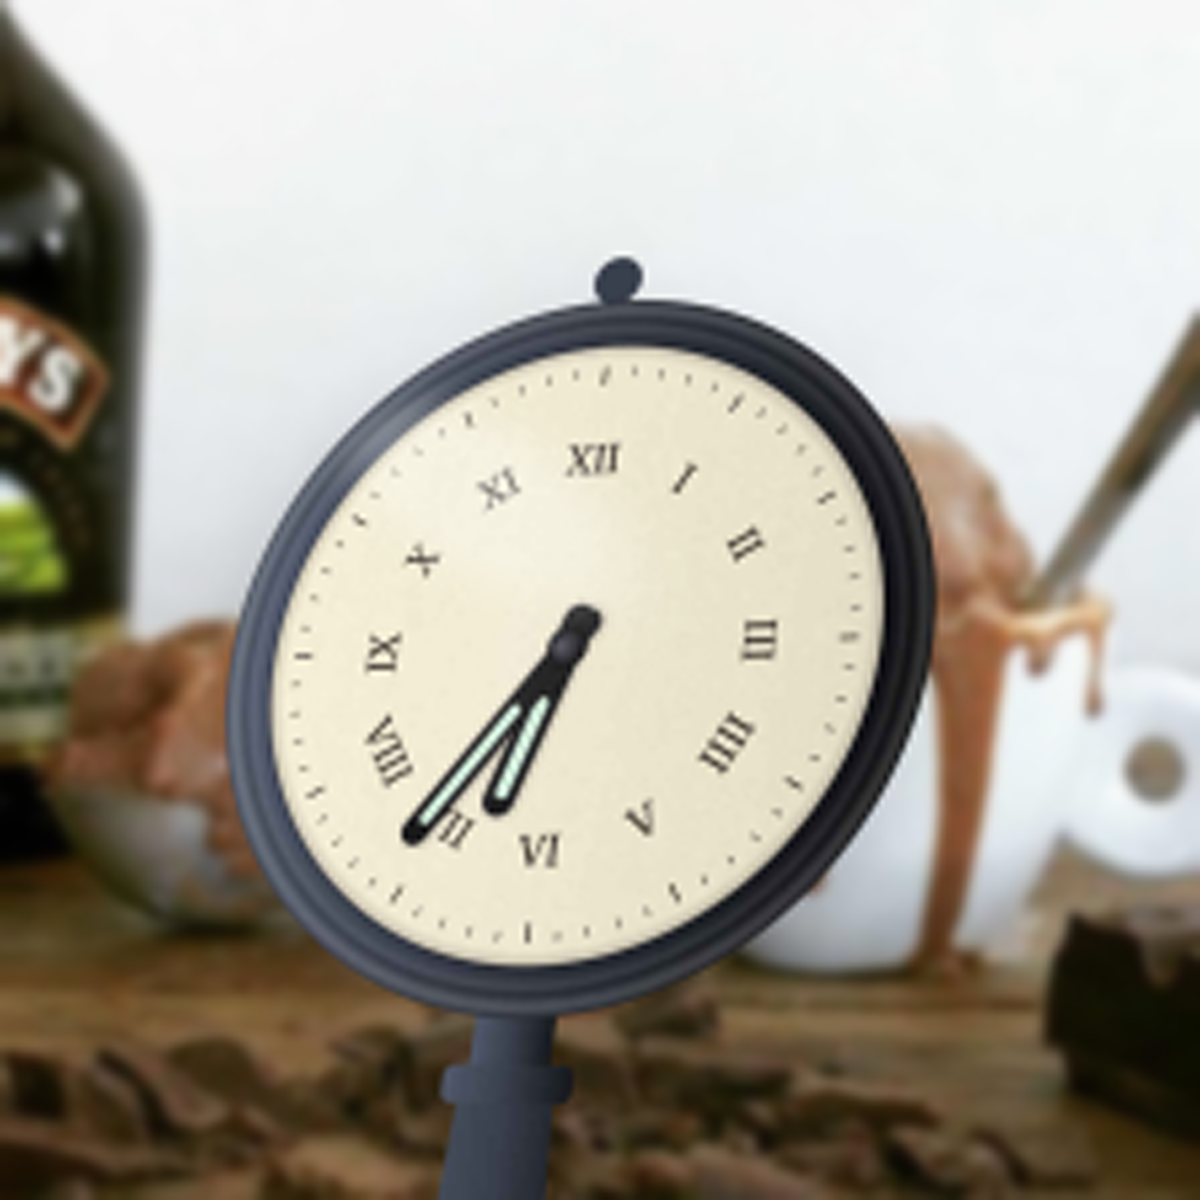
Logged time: 6,36
